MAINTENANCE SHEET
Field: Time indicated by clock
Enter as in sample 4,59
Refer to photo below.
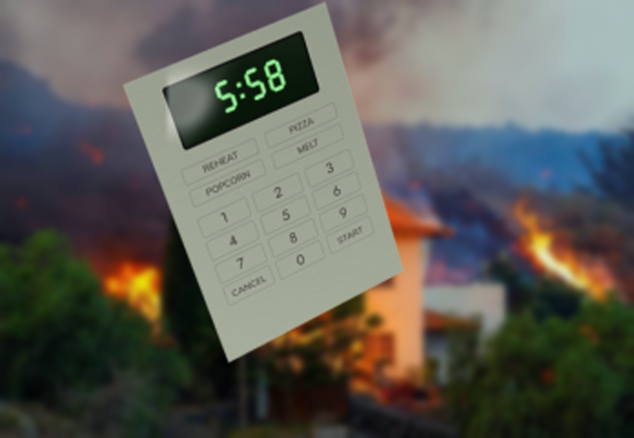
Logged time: 5,58
